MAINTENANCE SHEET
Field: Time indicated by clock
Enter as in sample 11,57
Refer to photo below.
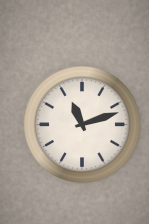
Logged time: 11,12
